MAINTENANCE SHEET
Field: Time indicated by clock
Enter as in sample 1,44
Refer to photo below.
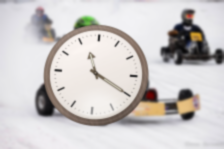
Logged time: 11,20
